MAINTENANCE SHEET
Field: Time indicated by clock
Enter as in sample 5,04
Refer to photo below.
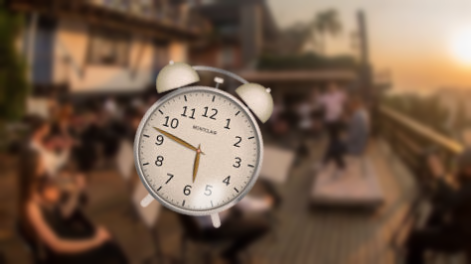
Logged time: 5,47
